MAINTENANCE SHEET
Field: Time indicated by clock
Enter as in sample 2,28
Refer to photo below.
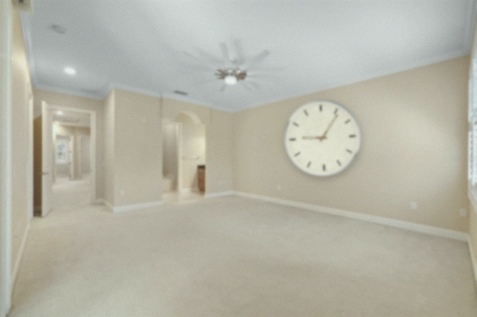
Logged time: 9,06
